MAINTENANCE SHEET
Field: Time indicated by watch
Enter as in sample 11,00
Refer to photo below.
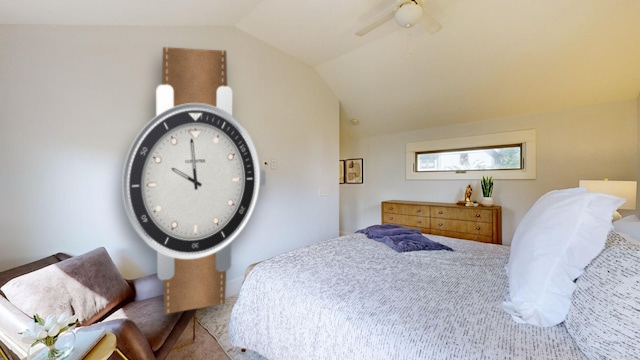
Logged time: 9,59
